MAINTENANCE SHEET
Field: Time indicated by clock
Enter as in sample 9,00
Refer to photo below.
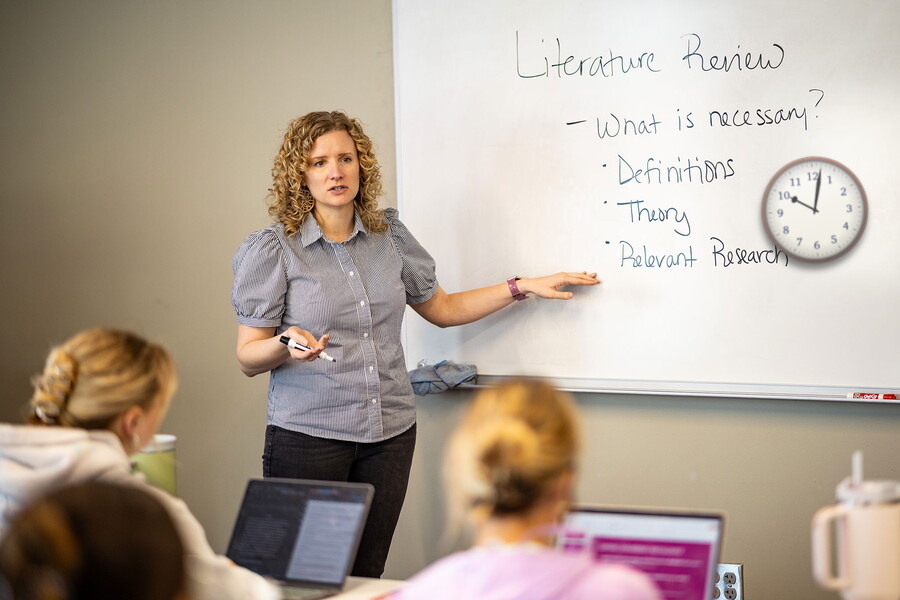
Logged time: 10,02
